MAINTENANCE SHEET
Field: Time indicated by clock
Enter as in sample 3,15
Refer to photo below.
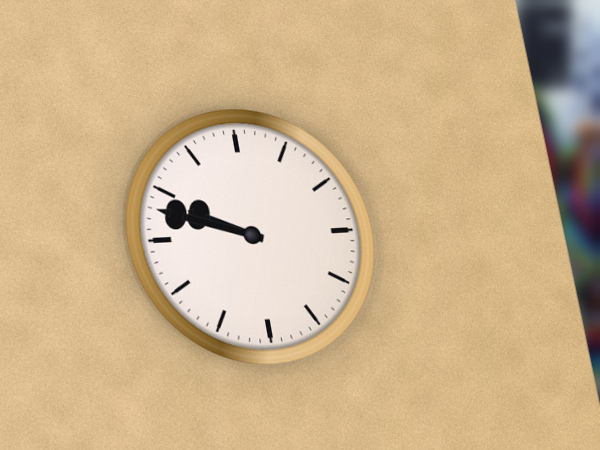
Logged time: 9,48
